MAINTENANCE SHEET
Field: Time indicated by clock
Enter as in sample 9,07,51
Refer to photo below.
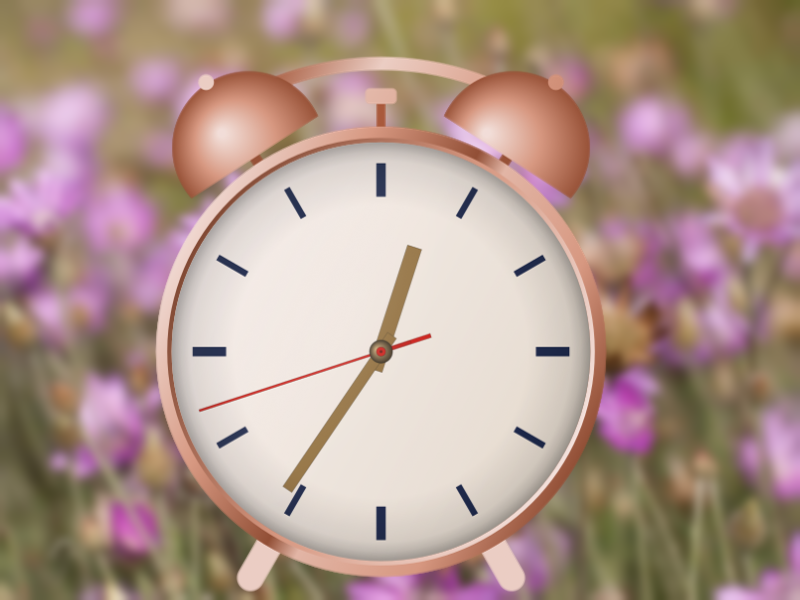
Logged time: 12,35,42
